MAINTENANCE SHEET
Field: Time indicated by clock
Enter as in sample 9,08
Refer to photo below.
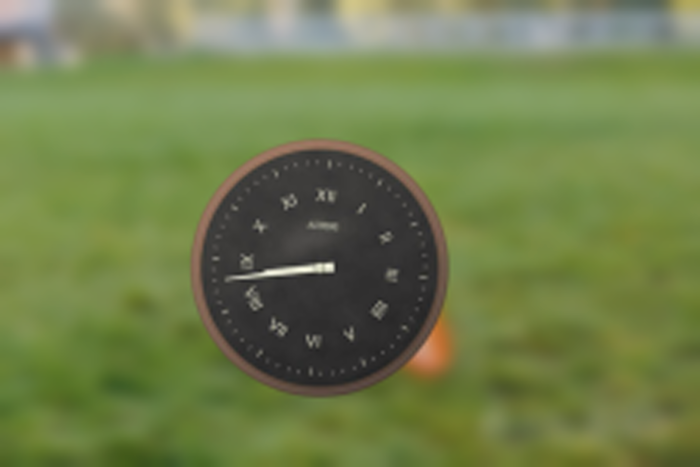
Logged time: 8,43
